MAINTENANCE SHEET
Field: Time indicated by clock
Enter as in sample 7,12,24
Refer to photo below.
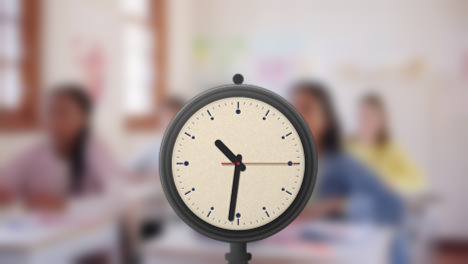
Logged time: 10,31,15
